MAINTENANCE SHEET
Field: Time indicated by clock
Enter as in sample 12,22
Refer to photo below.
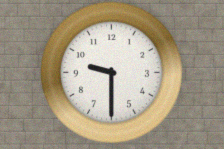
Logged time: 9,30
